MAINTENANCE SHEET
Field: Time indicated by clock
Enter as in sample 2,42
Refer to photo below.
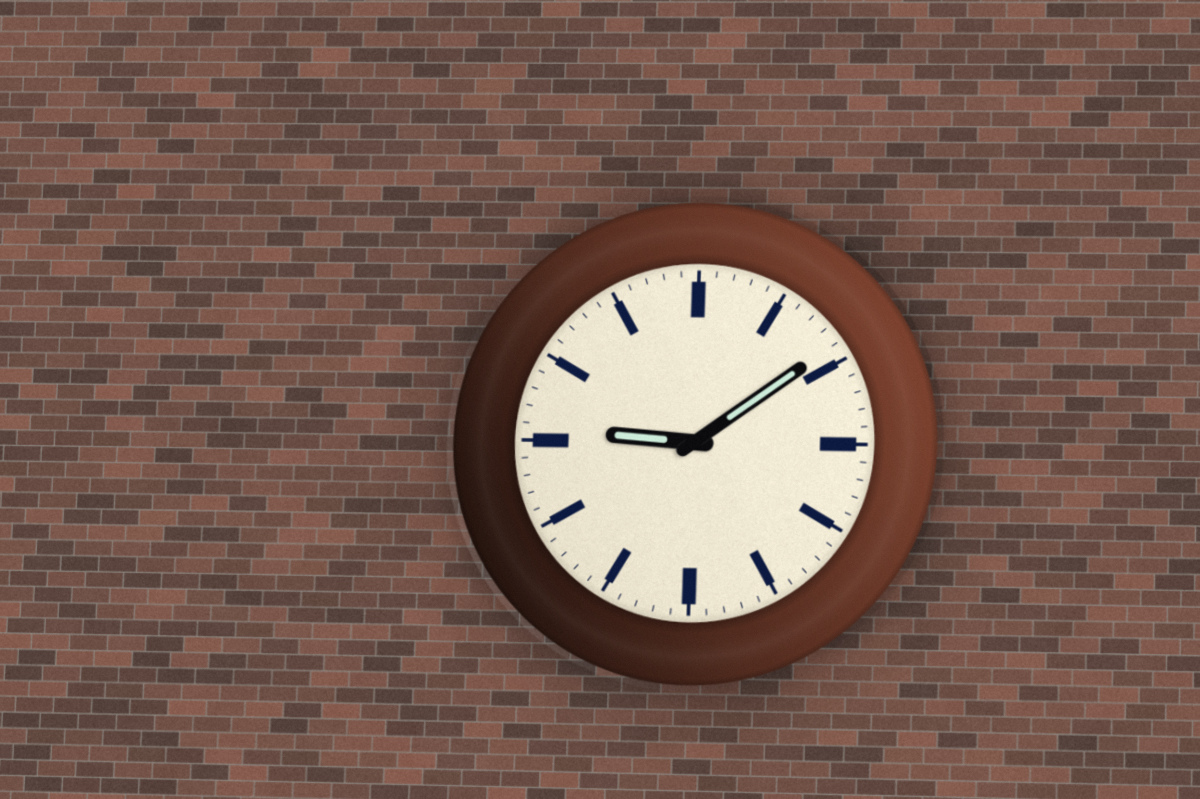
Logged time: 9,09
